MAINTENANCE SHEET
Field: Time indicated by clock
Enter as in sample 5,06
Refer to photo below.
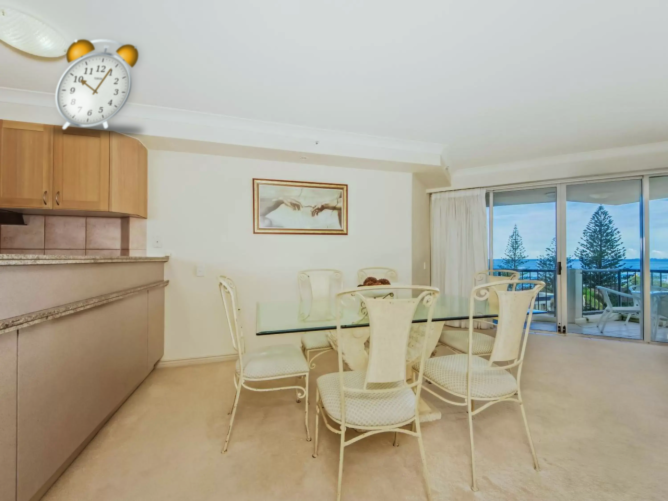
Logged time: 10,04
